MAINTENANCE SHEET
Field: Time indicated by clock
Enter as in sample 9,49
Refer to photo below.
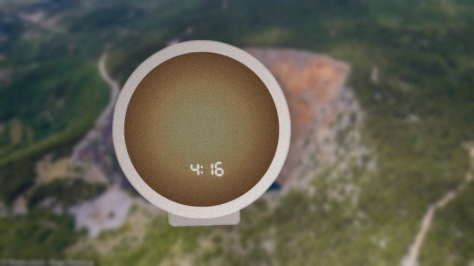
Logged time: 4,16
